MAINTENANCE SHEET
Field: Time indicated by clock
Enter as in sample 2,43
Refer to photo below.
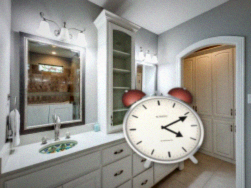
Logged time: 4,11
